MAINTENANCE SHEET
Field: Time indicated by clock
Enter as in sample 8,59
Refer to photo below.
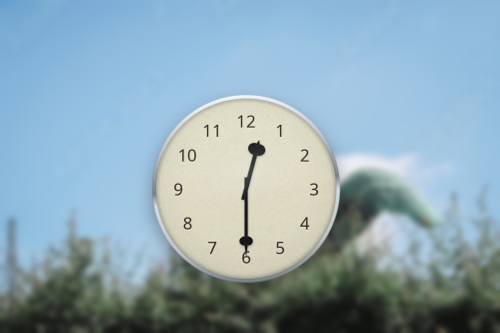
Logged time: 12,30
